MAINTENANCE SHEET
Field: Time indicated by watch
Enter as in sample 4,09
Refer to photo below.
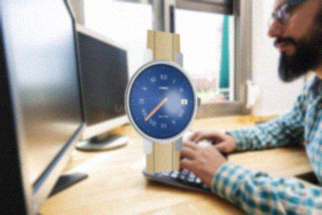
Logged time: 7,38
